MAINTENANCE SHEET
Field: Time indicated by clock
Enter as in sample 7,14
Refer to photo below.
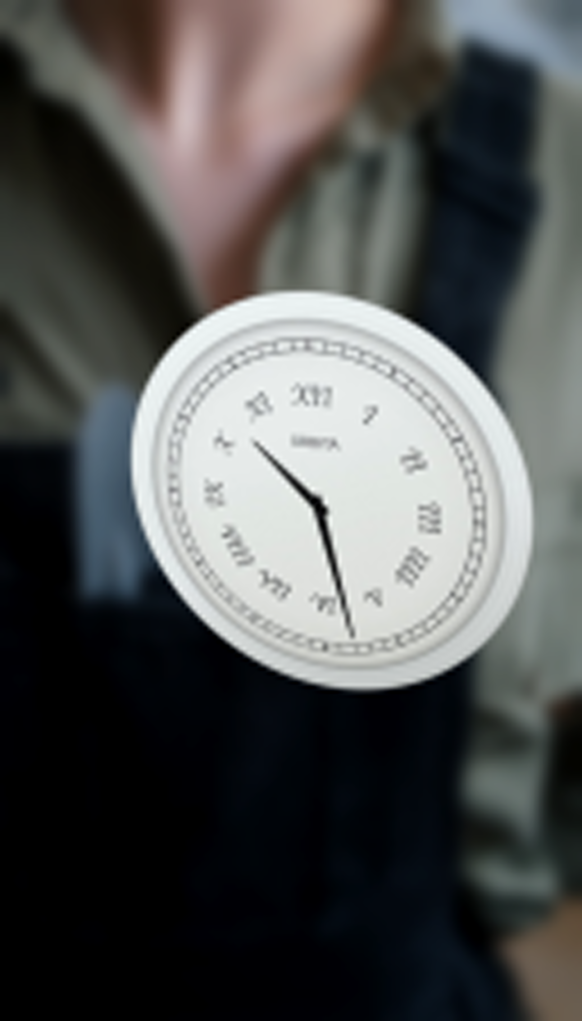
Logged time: 10,28
